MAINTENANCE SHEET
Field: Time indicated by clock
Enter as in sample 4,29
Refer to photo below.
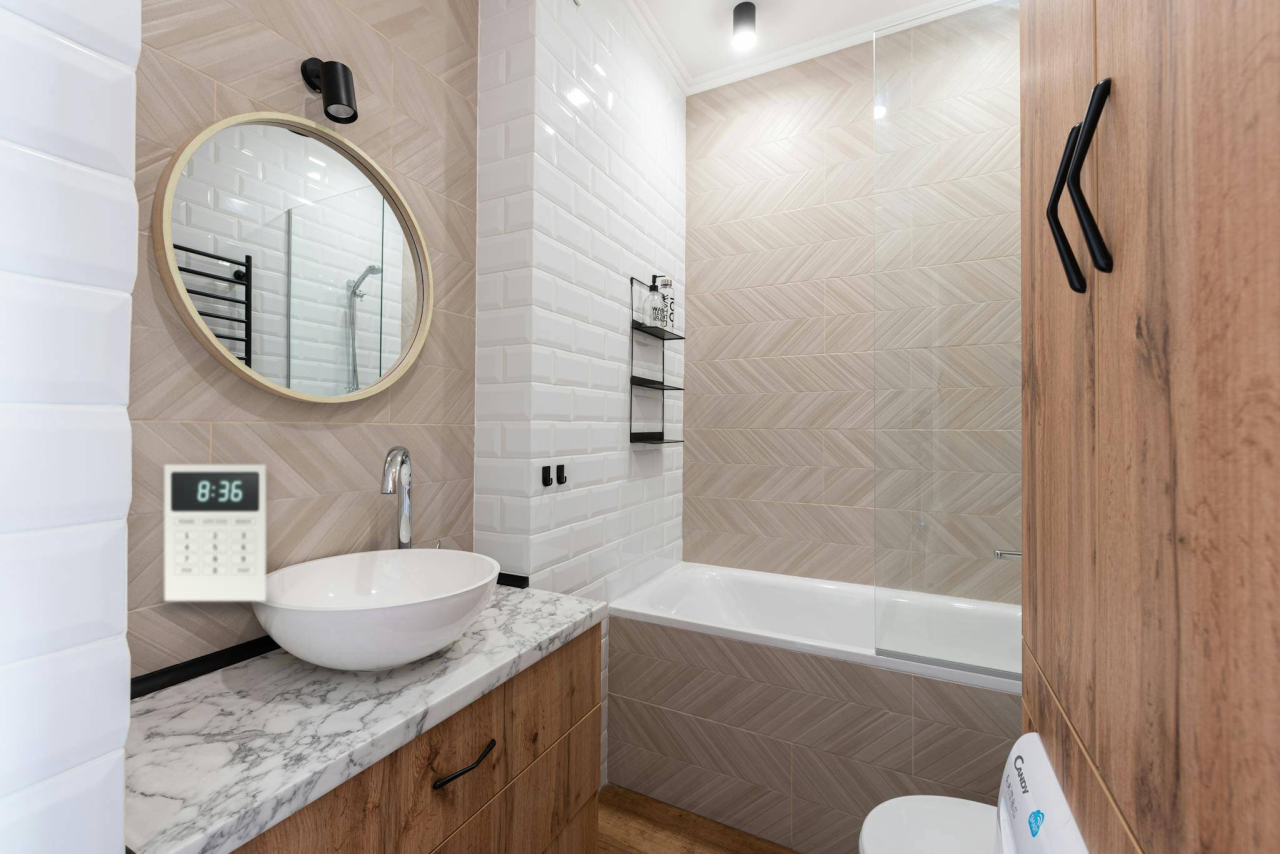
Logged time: 8,36
